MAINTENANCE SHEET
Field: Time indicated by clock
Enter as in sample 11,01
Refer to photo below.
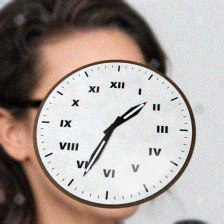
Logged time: 1,34
